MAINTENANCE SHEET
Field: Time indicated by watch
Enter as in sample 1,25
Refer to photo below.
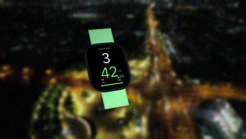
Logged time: 3,42
